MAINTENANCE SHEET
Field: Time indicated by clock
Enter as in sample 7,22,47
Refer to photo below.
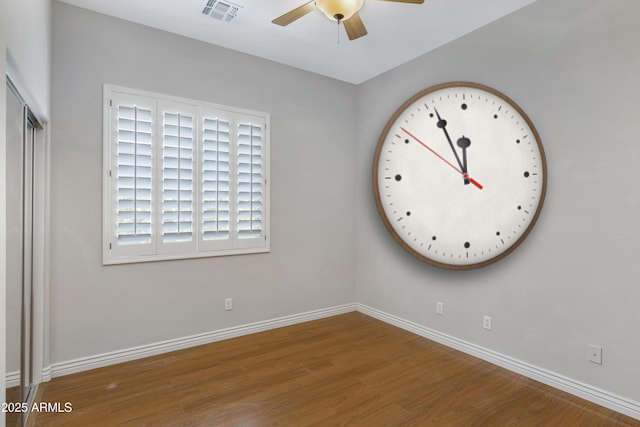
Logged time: 11,55,51
